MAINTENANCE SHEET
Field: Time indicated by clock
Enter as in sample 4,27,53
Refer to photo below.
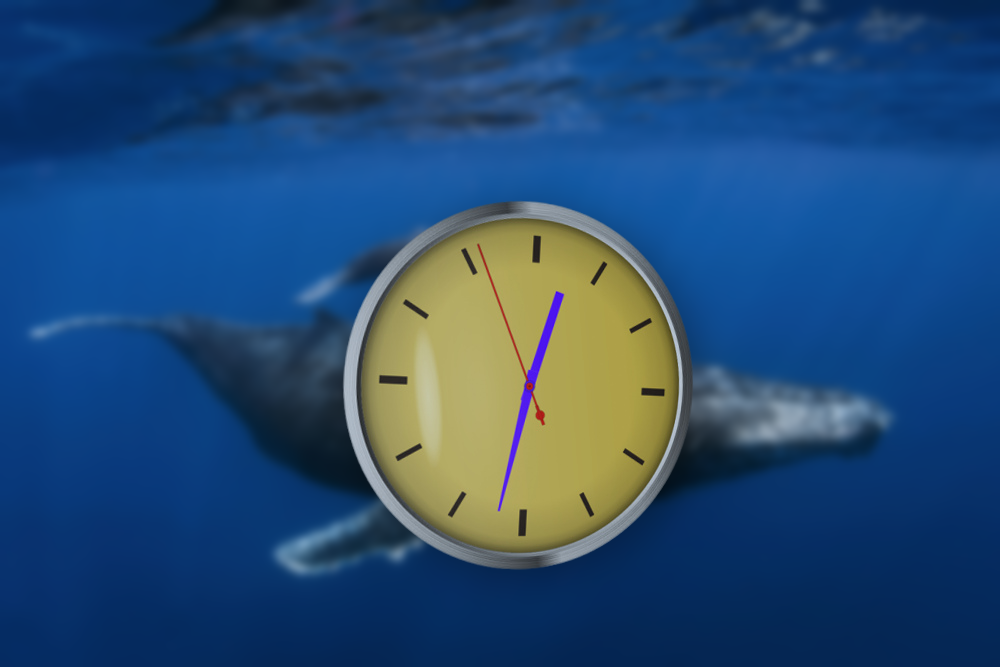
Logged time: 12,31,56
